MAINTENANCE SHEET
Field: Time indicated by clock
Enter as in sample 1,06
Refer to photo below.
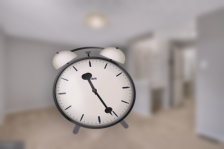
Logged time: 11,26
